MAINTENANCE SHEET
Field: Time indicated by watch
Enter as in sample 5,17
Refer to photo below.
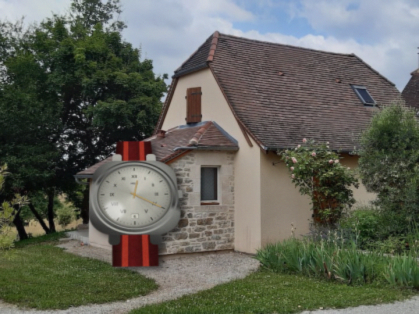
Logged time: 12,20
